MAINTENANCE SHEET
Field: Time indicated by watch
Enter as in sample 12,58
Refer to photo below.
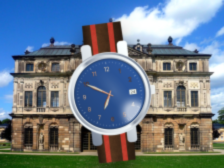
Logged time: 6,50
